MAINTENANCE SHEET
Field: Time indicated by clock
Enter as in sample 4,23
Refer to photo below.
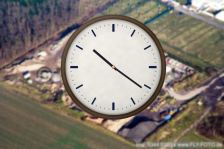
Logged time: 10,21
